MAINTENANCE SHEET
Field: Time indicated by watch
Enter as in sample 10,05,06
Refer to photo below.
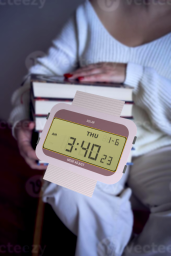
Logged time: 3,40,23
